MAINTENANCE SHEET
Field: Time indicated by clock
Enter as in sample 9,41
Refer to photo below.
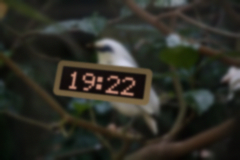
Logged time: 19,22
